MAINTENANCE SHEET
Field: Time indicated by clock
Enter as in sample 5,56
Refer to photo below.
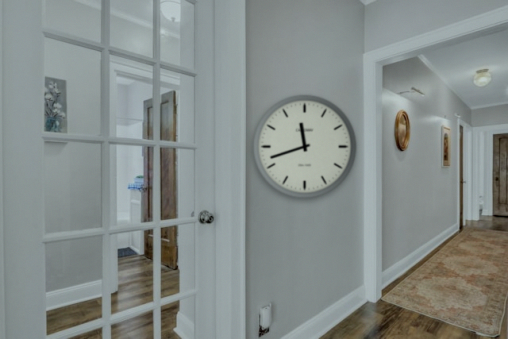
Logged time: 11,42
